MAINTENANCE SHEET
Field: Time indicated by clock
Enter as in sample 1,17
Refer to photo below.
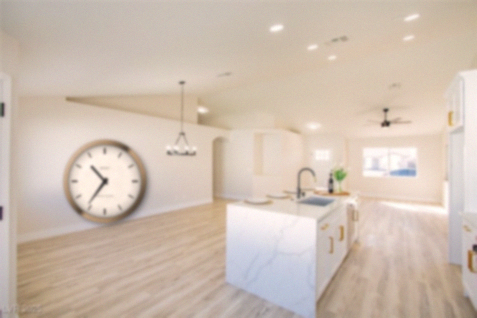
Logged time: 10,36
